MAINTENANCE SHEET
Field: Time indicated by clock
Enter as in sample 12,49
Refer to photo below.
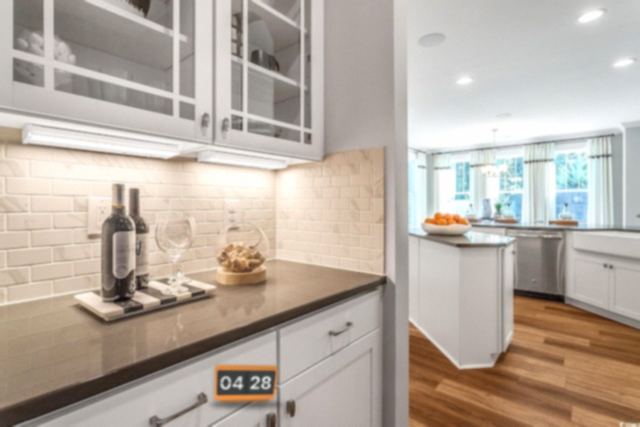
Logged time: 4,28
